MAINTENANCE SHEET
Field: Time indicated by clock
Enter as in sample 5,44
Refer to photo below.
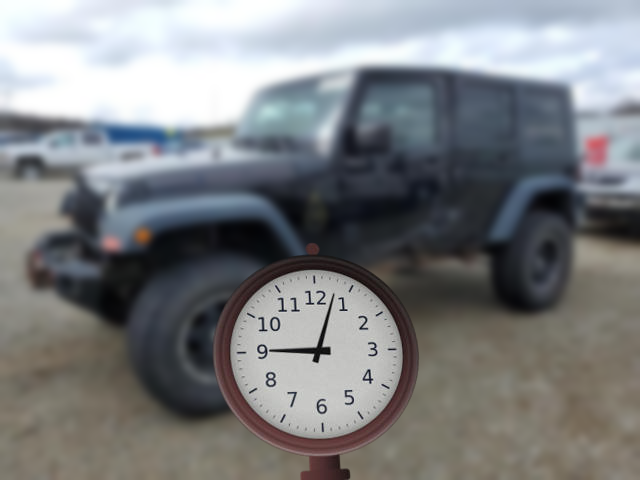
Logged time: 9,03
